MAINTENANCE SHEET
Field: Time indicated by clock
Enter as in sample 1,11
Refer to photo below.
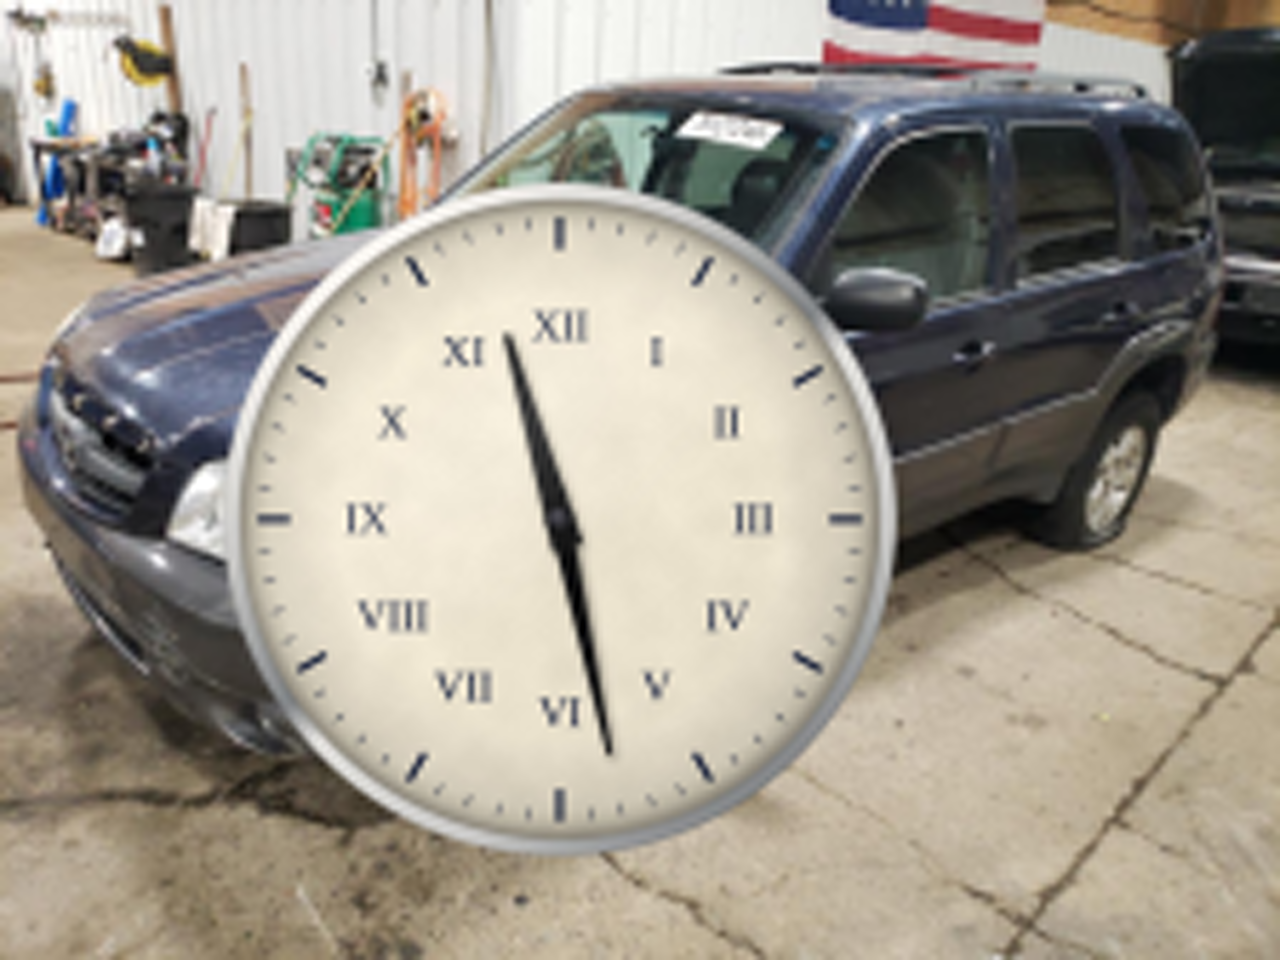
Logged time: 11,28
